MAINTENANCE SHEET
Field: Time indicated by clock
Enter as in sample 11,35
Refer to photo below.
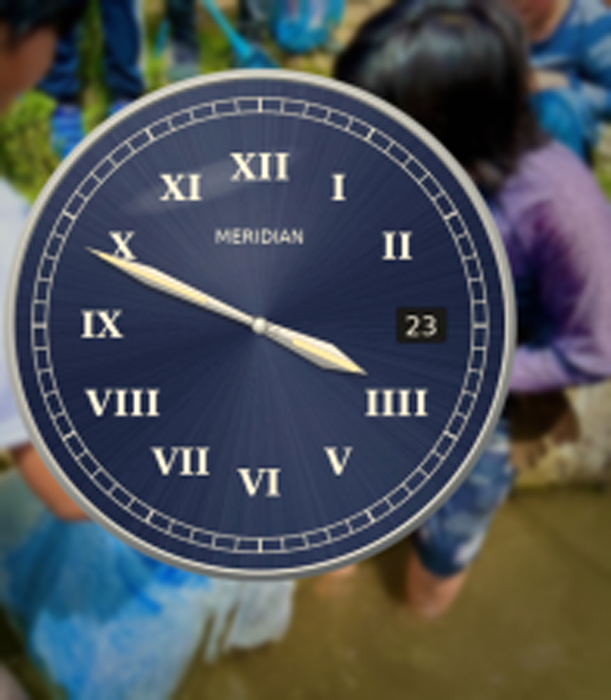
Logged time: 3,49
